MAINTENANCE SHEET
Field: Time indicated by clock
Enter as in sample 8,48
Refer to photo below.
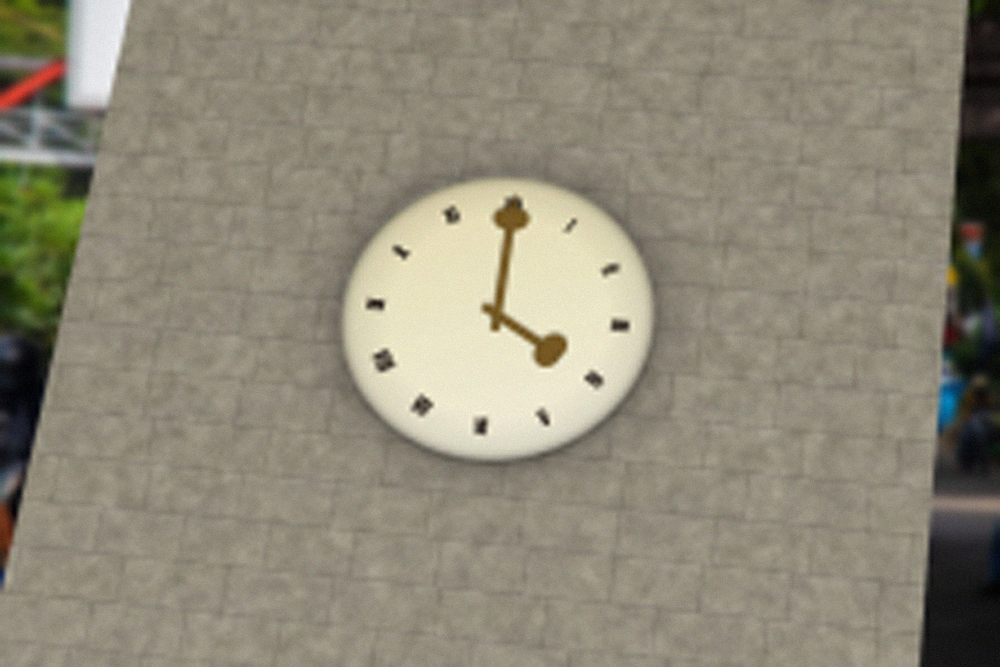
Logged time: 4,00
